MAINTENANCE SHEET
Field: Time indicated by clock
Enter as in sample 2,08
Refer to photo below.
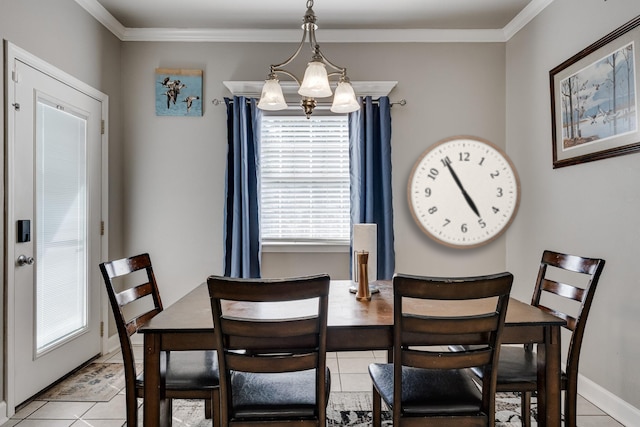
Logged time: 4,55
